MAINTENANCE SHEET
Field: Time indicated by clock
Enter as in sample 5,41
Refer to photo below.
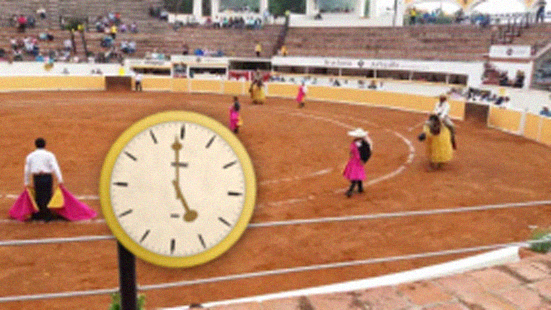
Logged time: 4,59
